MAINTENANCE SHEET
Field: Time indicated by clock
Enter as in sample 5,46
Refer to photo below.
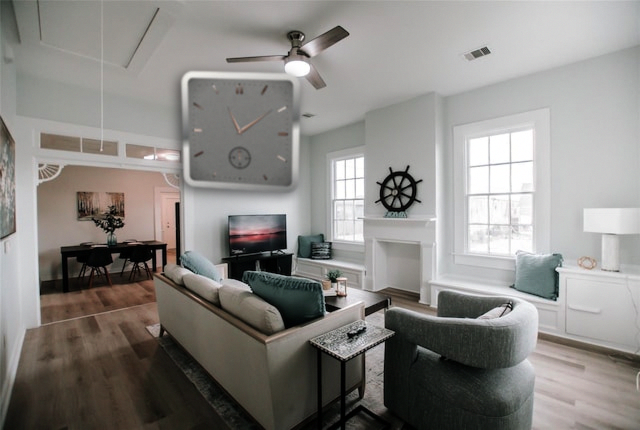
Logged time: 11,09
